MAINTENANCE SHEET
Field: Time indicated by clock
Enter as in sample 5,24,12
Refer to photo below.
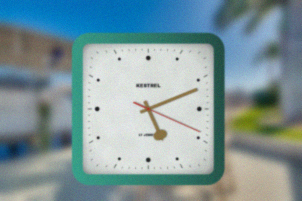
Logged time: 5,11,19
